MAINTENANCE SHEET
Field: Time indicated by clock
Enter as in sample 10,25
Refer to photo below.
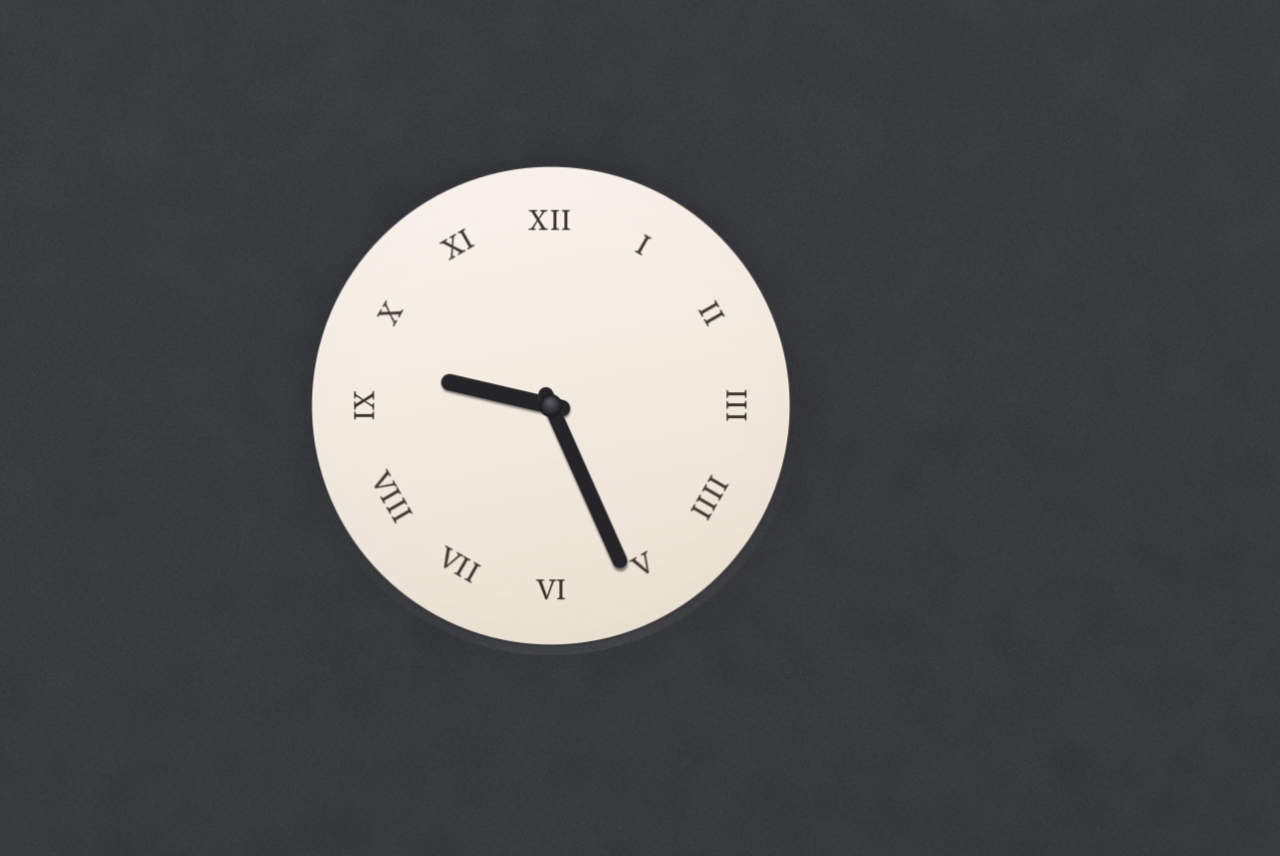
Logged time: 9,26
